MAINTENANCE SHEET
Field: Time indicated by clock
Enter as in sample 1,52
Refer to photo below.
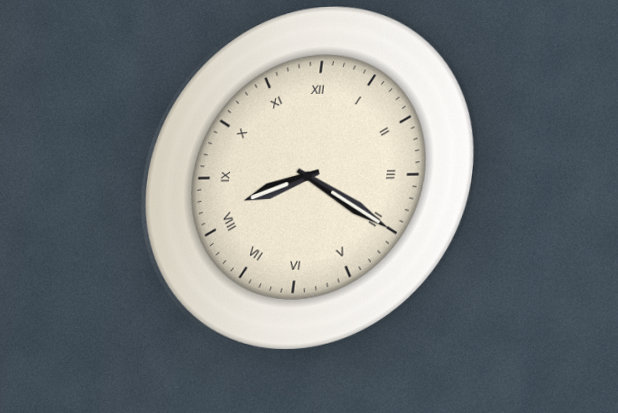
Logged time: 8,20
